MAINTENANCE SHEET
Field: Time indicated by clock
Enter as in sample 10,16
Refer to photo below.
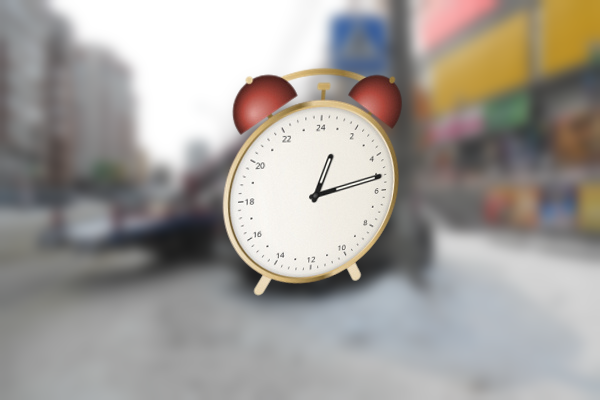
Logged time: 1,13
